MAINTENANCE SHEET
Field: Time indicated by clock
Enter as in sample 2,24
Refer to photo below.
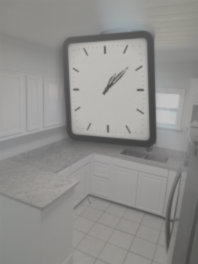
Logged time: 1,08
